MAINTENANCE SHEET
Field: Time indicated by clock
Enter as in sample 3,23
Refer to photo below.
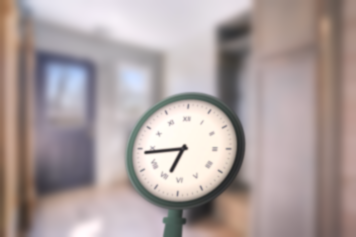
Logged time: 6,44
